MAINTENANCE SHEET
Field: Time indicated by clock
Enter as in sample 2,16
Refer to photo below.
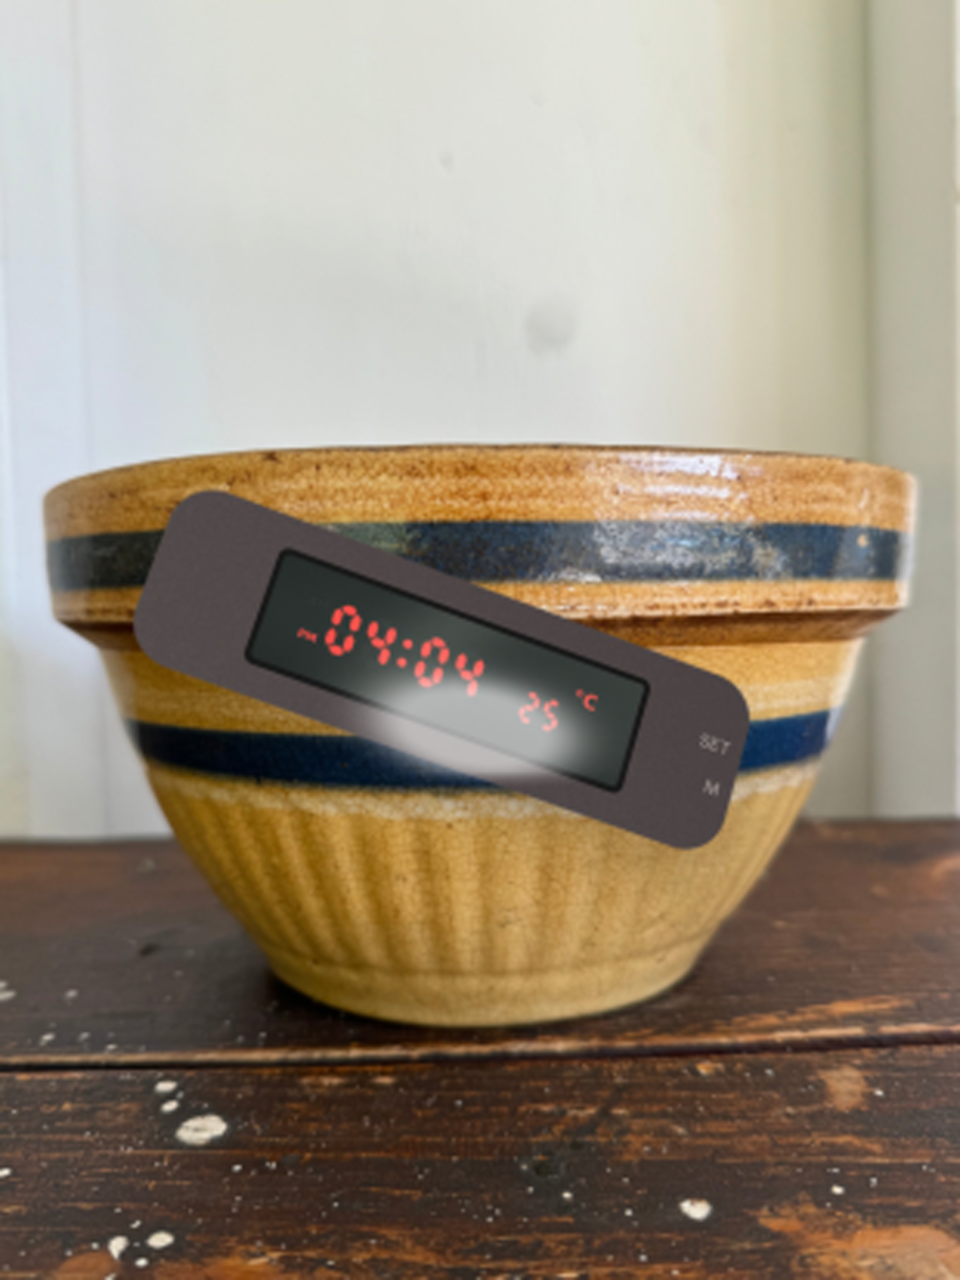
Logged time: 4,04
